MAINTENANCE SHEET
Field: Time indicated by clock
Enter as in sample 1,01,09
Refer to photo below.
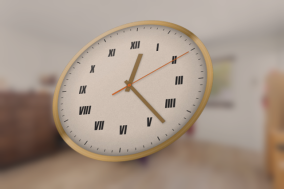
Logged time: 12,23,10
